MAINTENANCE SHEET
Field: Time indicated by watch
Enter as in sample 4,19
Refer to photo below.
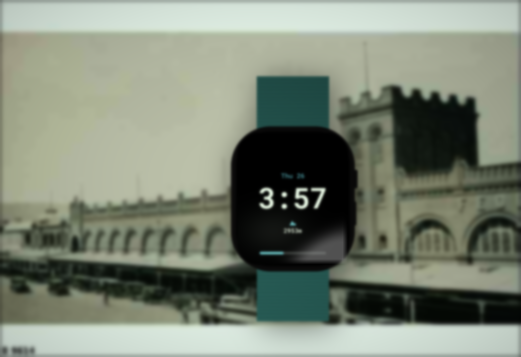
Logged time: 3,57
